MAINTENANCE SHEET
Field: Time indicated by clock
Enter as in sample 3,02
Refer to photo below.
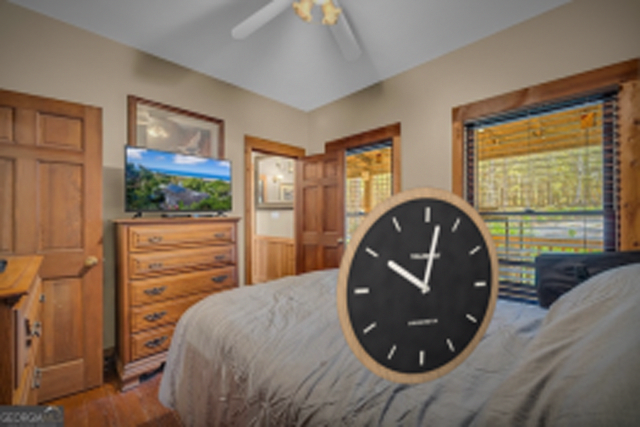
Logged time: 10,02
